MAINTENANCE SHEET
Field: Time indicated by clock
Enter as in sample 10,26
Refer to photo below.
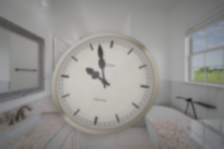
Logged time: 9,57
